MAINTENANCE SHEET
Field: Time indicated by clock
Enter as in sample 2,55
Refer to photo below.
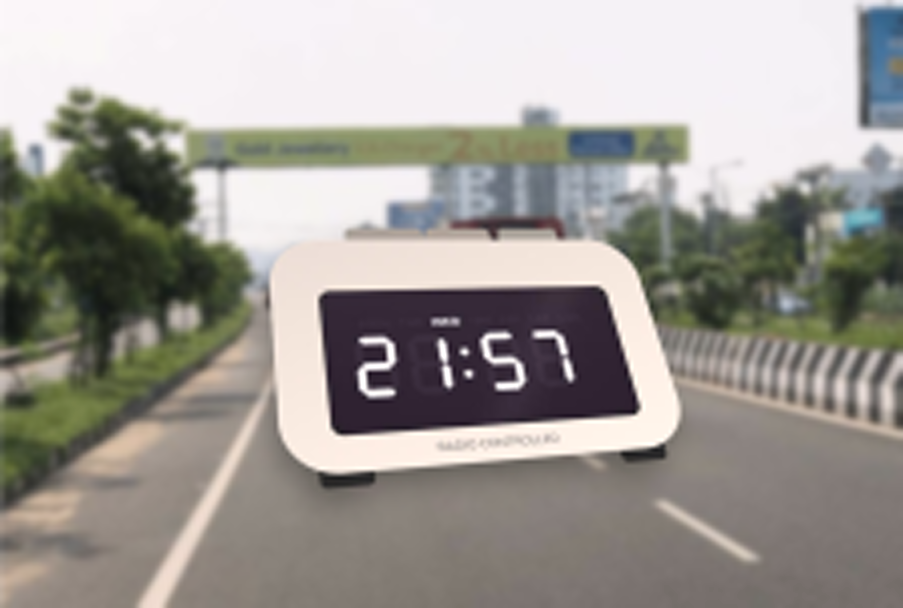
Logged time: 21,57
